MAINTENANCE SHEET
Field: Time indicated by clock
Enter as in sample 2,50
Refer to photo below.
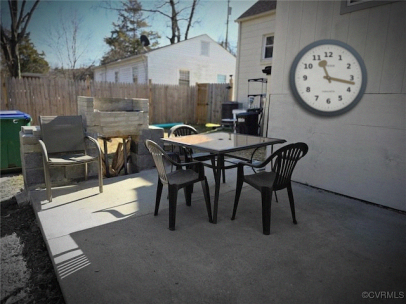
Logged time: 11,17
